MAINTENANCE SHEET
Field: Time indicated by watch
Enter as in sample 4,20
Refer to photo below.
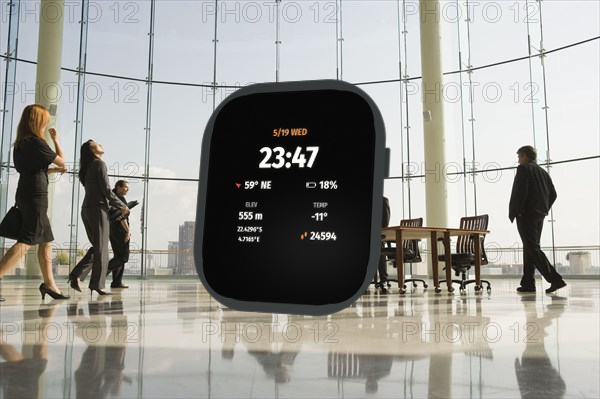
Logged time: 23,47
